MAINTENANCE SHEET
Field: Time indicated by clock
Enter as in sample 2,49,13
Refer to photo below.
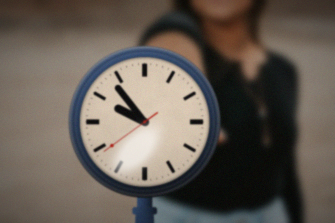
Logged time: 9,53,39
